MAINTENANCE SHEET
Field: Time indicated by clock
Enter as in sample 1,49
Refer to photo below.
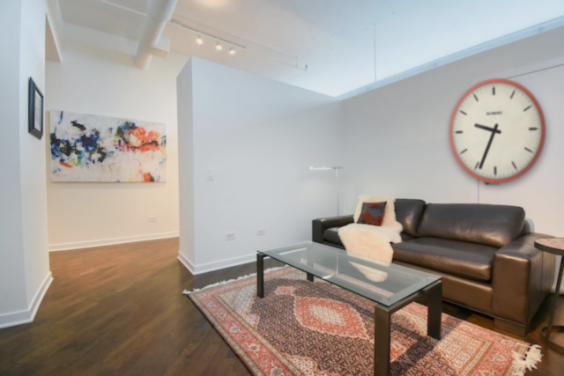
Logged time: 9,34
